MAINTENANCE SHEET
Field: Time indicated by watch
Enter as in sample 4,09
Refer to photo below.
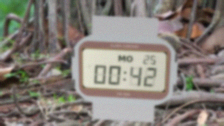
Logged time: 0,42
